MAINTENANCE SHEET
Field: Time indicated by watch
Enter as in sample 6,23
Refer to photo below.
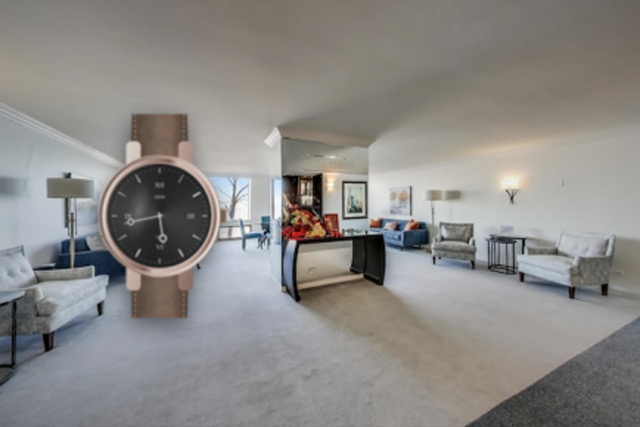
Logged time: 5,43
